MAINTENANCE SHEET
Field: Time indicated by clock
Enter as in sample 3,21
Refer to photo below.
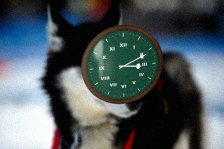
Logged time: 3,11
